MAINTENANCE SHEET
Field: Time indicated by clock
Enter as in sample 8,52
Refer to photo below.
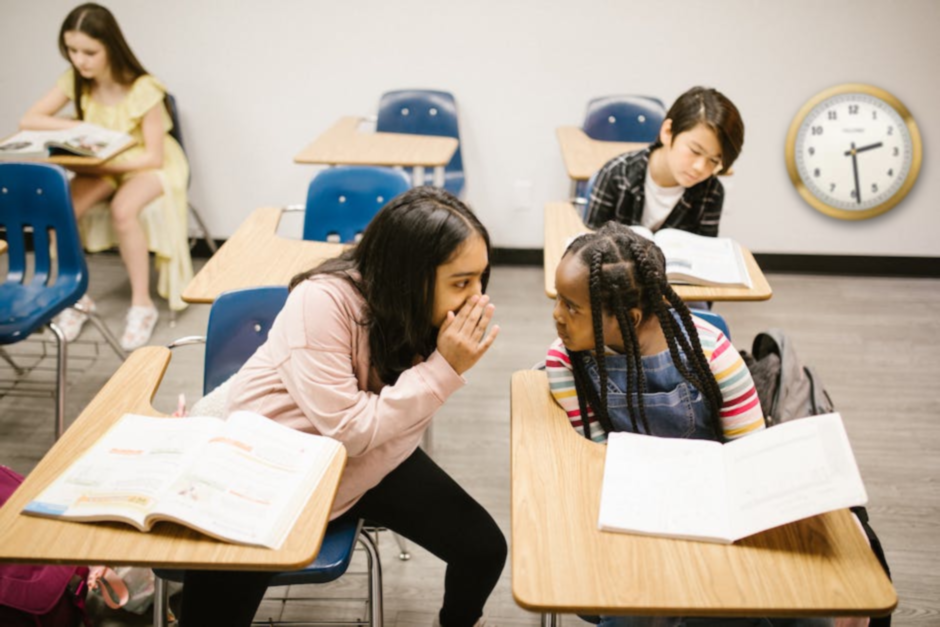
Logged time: 2,29
